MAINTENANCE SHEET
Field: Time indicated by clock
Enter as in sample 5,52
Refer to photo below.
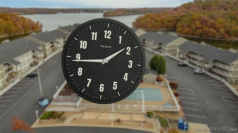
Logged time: 1,44
